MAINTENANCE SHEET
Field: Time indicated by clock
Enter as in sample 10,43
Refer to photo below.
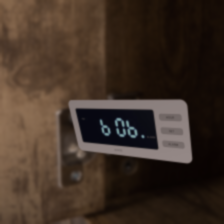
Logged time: 6,06
